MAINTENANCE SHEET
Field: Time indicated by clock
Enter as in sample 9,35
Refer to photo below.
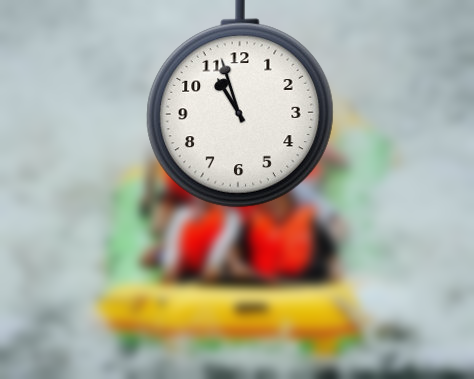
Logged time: 10,57
